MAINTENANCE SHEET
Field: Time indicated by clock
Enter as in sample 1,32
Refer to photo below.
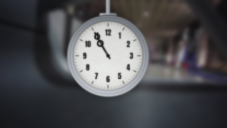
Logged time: 10,55
